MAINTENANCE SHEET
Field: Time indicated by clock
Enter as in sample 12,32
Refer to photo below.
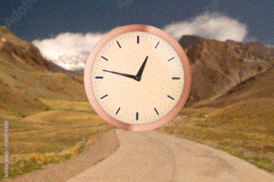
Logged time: 12,47
